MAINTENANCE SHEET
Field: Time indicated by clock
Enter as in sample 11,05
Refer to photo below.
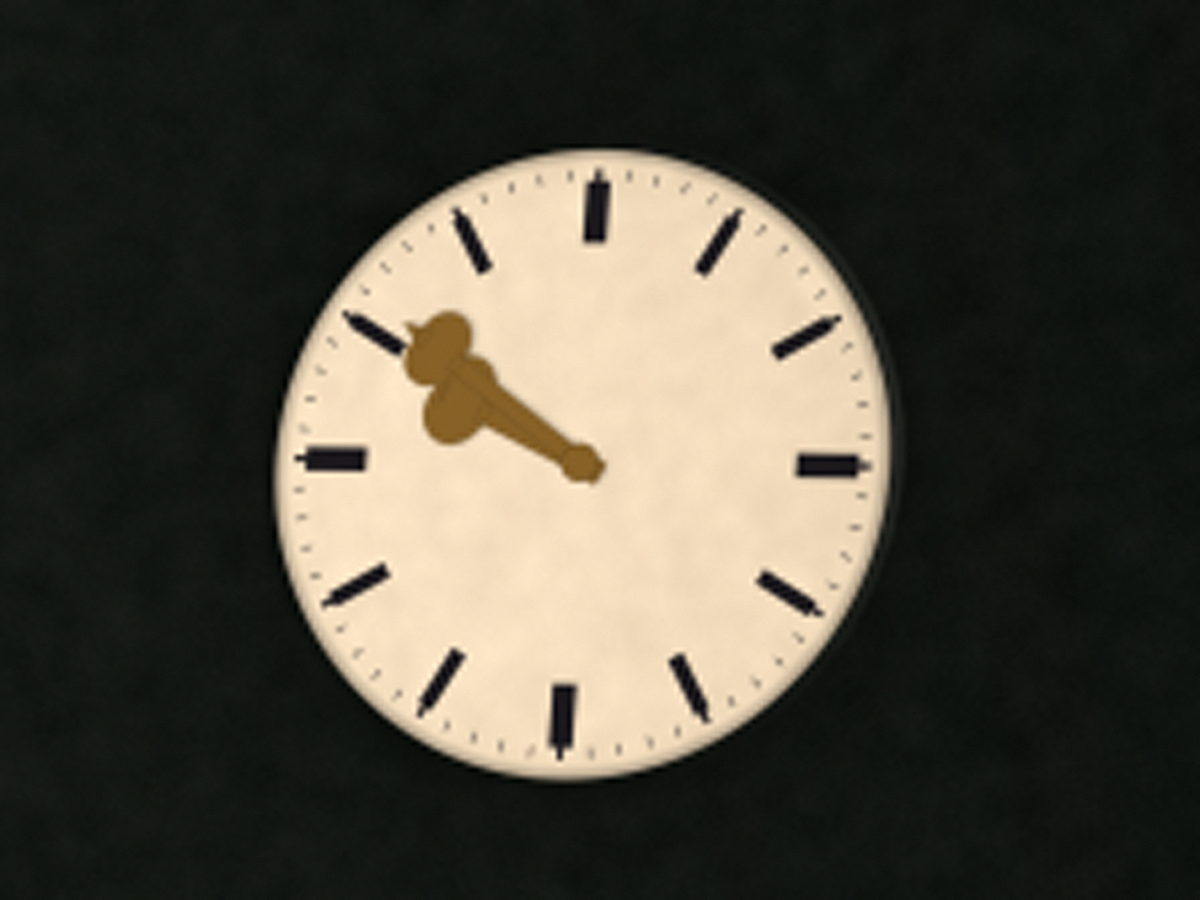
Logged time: 9,51
